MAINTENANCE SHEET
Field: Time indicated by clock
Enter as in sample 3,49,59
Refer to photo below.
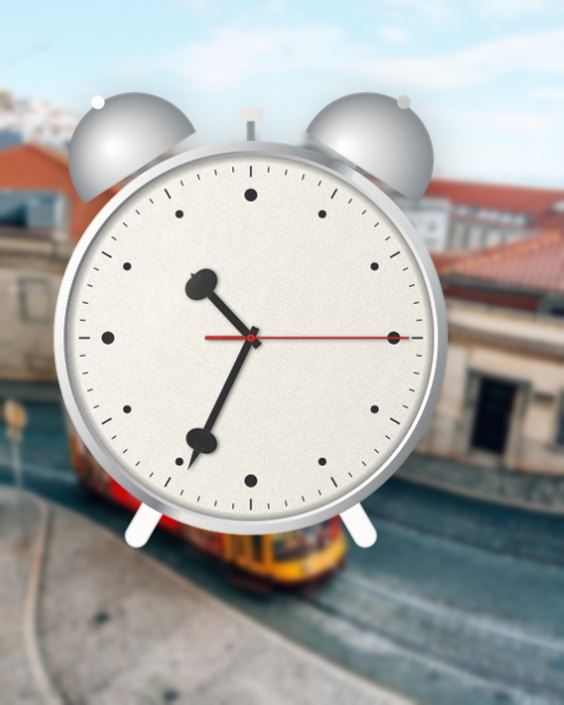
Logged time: 10,34,15
